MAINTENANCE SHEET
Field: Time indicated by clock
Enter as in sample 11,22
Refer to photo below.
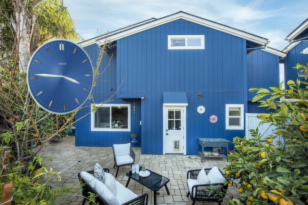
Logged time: 3,46
